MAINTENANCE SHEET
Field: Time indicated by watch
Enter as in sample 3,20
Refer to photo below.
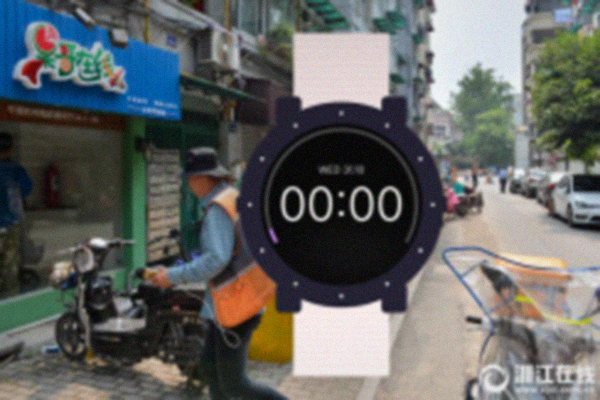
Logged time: 0,00
